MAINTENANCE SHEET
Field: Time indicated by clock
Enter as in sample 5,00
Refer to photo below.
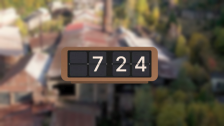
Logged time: 7,24
